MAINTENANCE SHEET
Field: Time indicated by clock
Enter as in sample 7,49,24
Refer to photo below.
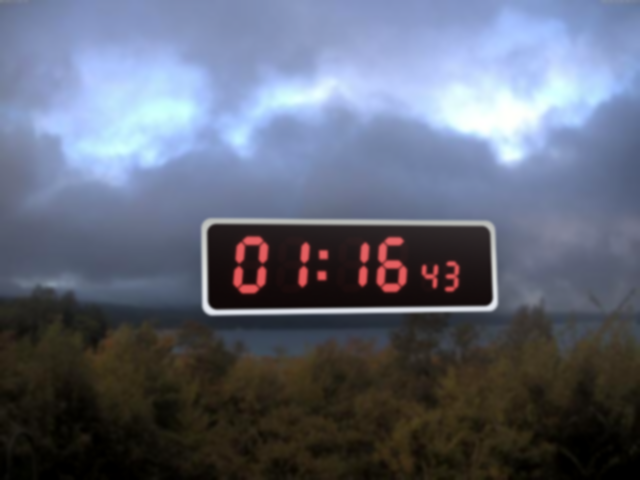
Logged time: 1,16,43
